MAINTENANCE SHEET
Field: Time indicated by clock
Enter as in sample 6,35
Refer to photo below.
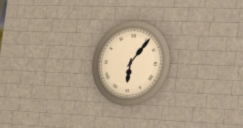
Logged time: 6,06
